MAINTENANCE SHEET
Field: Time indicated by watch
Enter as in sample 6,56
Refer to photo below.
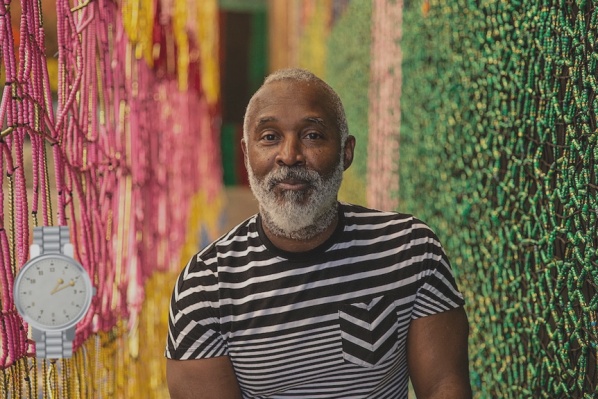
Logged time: 1,11
